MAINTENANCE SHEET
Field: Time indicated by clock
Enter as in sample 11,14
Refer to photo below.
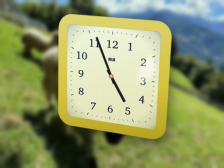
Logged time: 4,56
